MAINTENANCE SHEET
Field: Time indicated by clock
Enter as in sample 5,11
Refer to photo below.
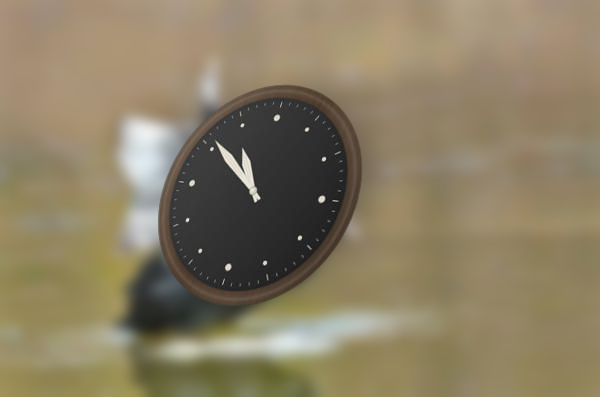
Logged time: 10,51
